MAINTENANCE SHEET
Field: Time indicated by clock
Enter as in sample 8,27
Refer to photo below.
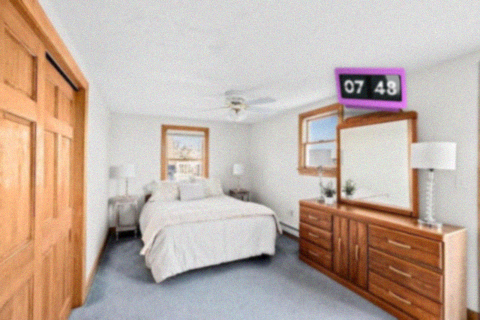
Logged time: 7,48
